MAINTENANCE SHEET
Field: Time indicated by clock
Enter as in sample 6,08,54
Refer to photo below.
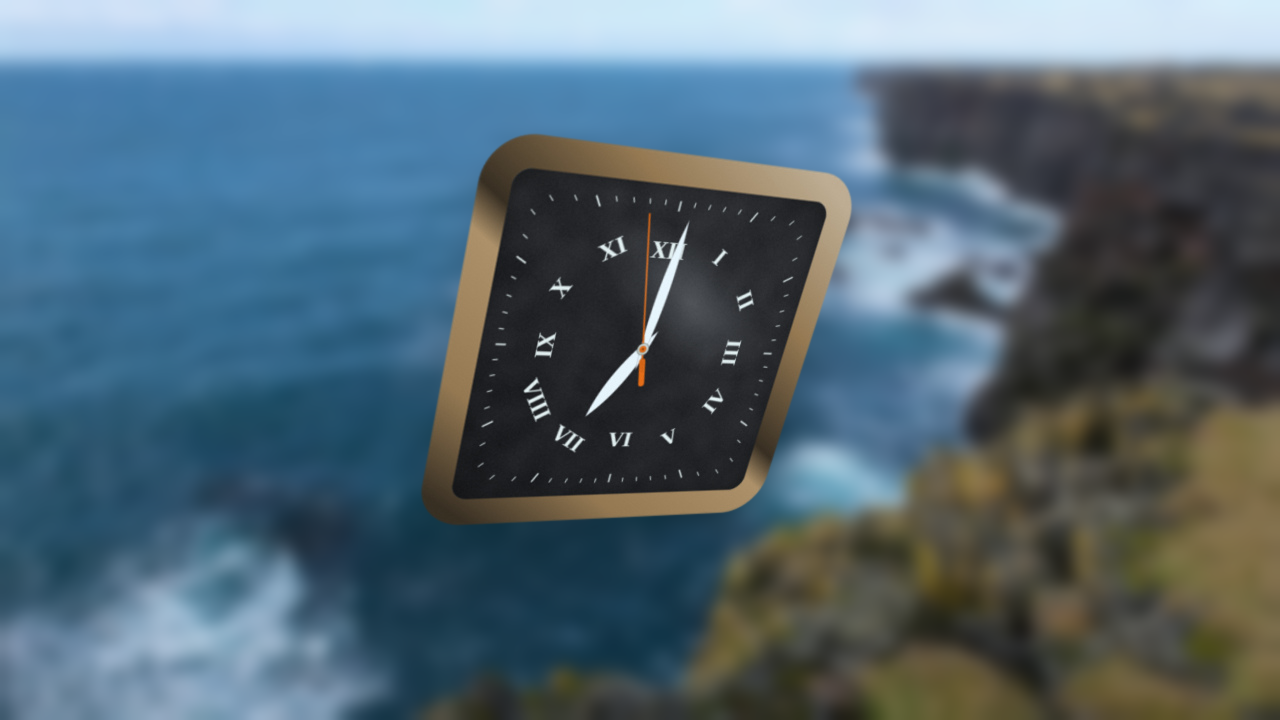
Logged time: 7,00,58
